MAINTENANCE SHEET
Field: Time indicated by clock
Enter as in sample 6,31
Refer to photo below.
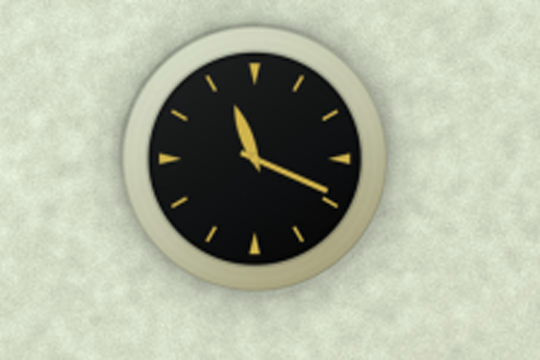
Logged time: 11,19
